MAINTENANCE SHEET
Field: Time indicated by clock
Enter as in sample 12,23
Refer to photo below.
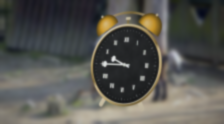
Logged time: 9,45
